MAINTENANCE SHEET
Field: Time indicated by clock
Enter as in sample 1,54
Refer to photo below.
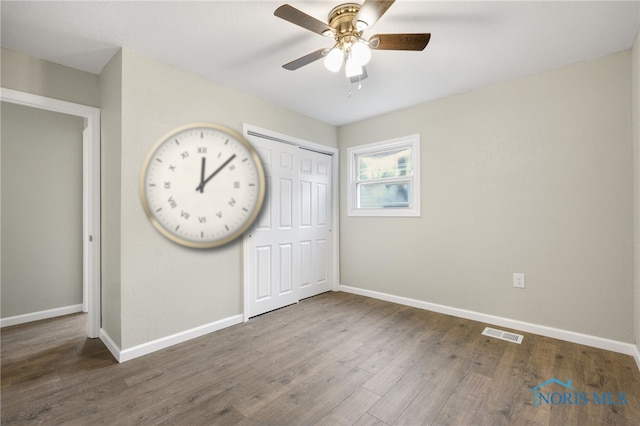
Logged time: 12,08
